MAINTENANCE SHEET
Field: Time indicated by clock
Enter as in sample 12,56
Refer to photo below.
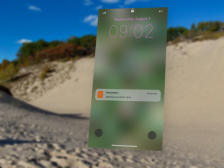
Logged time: 9,02
